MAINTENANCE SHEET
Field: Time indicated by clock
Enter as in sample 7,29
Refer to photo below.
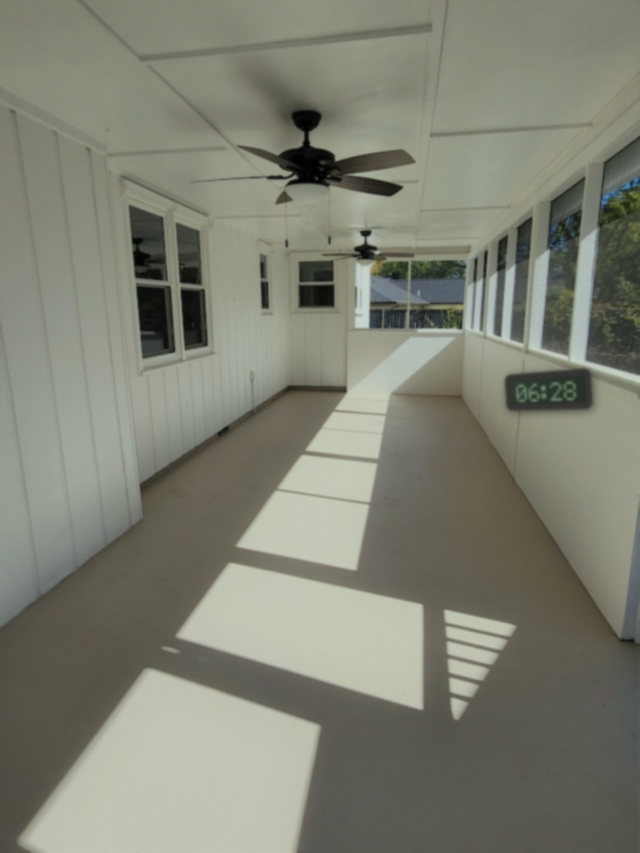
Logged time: 6,28
